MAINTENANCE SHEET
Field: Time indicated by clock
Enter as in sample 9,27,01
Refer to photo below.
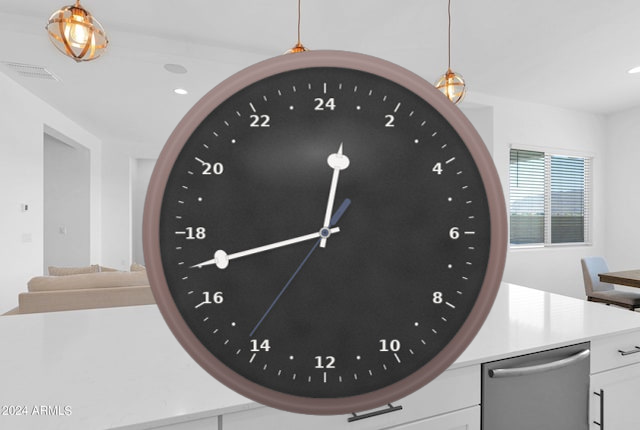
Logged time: 0,42,36
